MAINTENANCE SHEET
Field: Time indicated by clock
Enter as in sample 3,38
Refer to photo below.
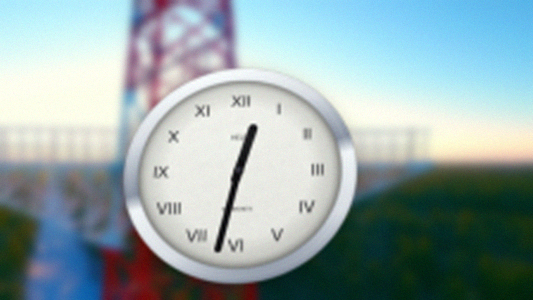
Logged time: 12,32
